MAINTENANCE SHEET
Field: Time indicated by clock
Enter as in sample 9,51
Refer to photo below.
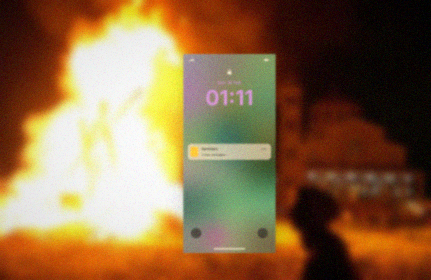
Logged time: 1,11
